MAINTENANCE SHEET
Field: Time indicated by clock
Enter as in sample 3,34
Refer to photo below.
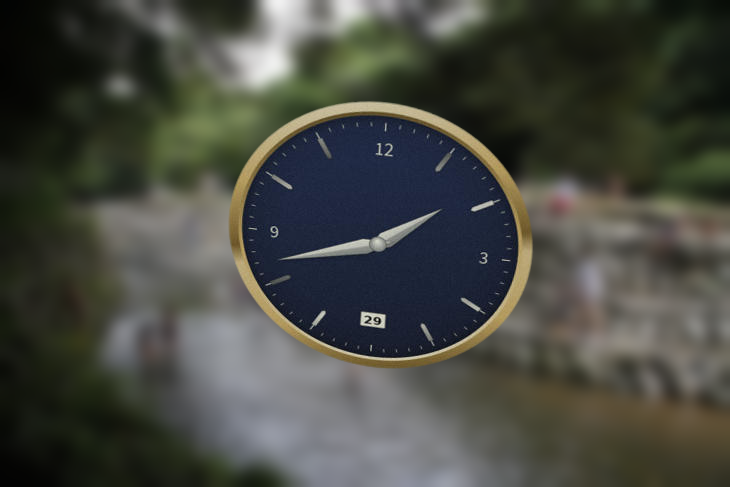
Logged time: 1,42
